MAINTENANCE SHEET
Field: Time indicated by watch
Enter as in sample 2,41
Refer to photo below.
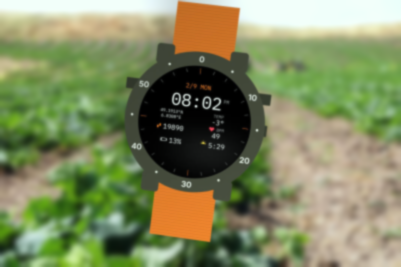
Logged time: 8,02
